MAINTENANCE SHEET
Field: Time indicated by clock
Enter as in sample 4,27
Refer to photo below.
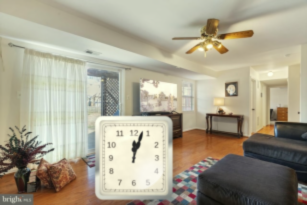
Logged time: 12,03
